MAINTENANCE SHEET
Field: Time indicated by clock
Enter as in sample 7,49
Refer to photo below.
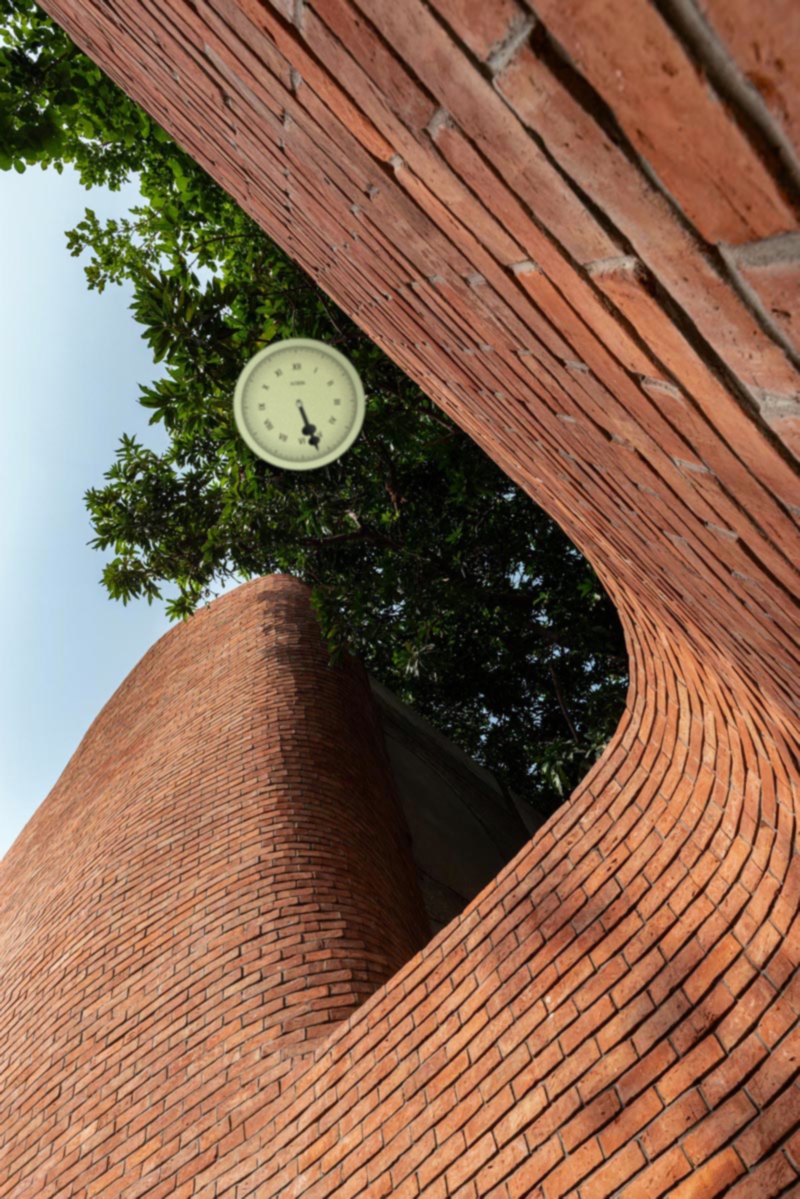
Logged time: 5,27
